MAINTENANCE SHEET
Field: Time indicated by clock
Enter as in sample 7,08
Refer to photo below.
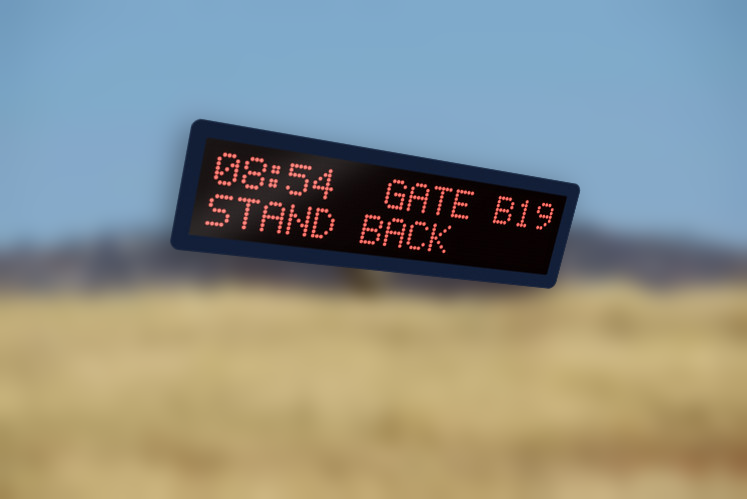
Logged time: 8,54
